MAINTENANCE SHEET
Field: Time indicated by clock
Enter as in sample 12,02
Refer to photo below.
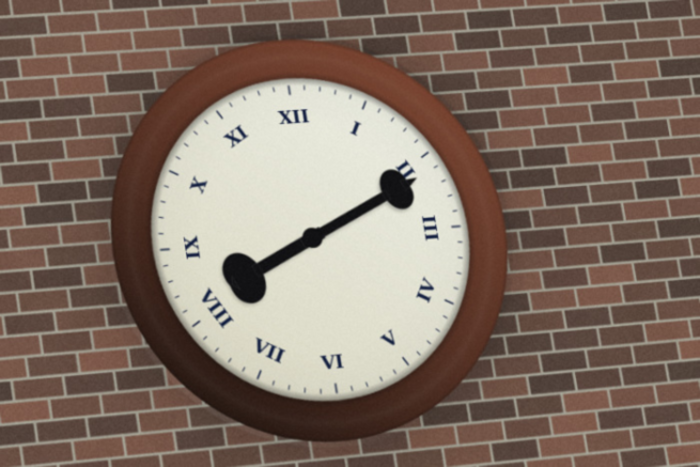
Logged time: 8,11
